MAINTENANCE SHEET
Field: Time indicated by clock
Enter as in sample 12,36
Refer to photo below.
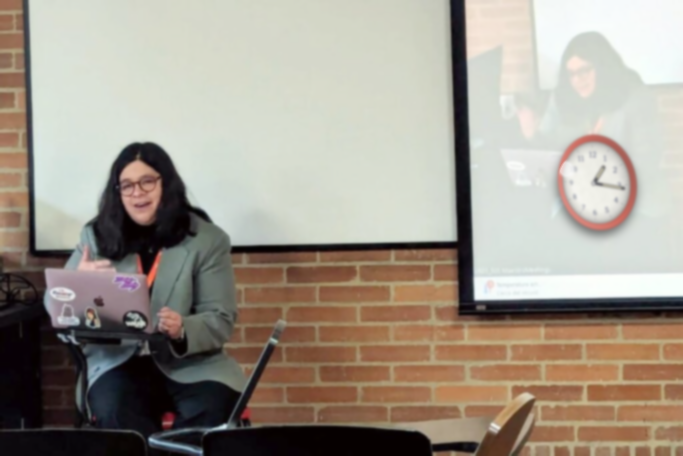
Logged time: 1,16
